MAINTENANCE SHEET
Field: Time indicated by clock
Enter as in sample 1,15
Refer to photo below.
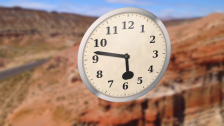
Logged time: 5,47
